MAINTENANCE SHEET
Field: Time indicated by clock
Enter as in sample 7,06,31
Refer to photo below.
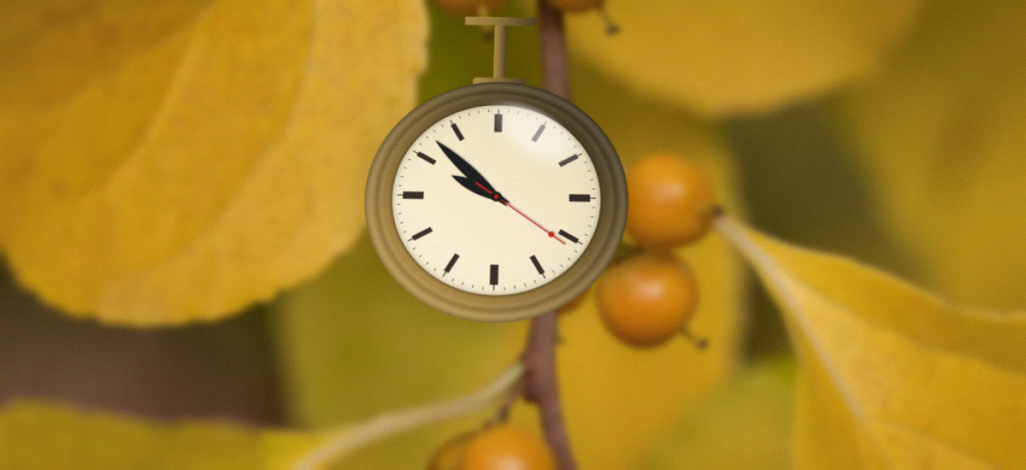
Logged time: 9,52,21
